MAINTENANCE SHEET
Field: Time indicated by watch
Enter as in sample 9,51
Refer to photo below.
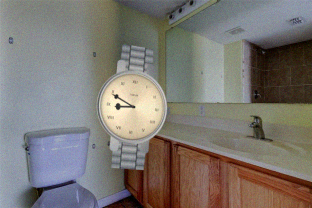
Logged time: 8,49
